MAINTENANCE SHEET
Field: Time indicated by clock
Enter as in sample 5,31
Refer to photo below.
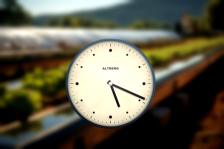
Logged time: 5,19
